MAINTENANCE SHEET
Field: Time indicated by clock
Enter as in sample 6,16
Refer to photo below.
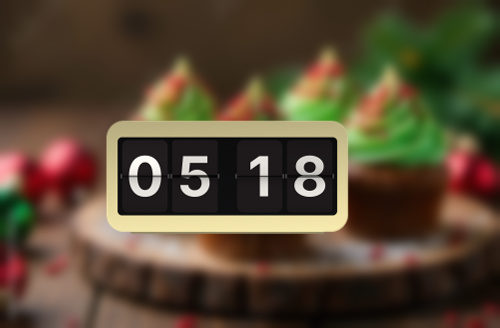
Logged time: 5,18
